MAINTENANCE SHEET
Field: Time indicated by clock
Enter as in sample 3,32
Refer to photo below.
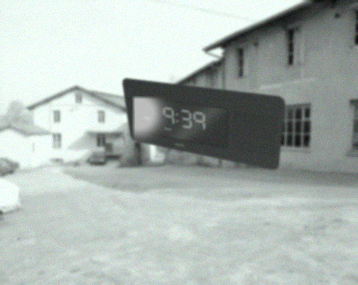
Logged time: 9,39
